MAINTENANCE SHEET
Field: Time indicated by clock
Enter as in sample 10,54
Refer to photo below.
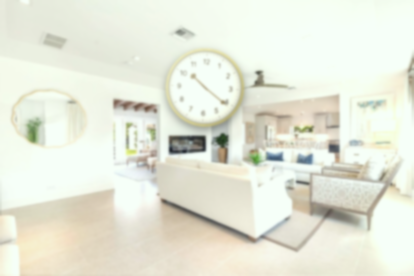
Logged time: 10,21
